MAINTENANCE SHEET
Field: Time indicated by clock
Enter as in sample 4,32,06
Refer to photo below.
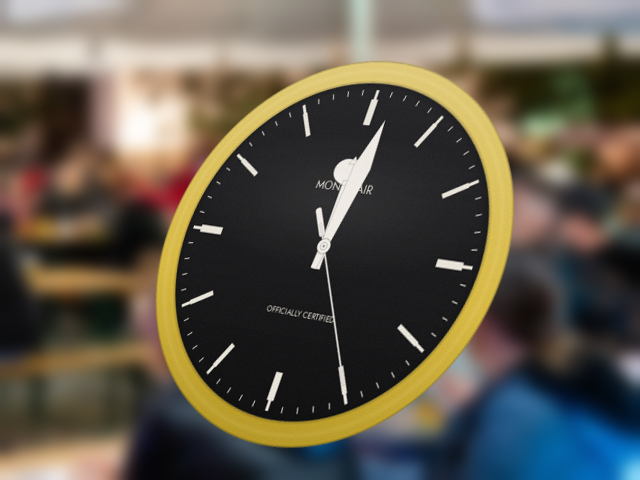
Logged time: 12,01,25
